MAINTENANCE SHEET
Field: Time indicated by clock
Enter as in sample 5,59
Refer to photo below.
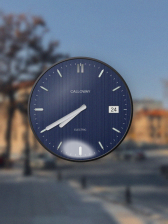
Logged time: 7,40
